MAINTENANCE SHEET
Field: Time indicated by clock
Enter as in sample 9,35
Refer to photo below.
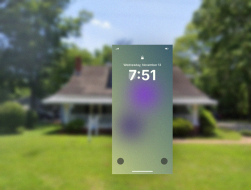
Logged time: 7,51
